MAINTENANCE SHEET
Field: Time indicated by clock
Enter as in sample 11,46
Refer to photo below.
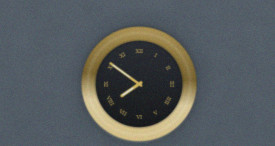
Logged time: 7,51
